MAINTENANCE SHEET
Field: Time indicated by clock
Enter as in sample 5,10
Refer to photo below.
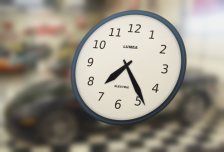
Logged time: 7,24
